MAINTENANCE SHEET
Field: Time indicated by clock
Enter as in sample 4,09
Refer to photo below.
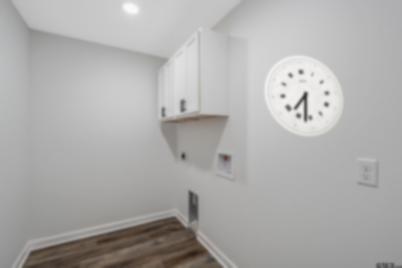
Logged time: 7,32
